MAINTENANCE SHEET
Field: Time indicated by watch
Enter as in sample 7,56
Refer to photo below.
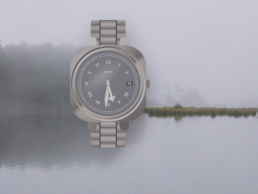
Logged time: 5,31
